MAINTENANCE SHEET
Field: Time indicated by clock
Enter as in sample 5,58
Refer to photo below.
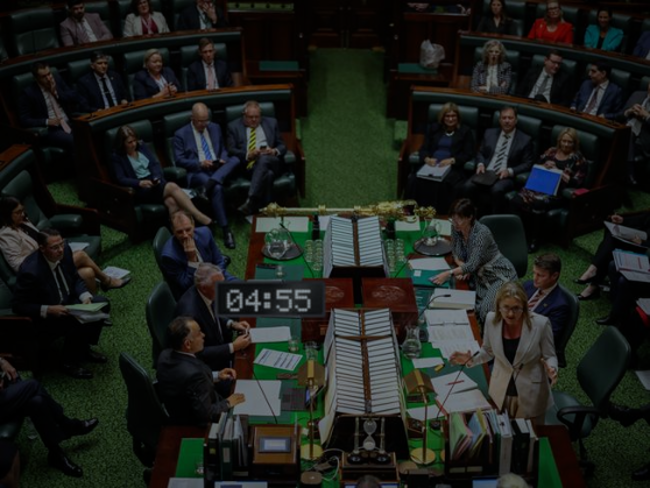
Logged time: 4,55
